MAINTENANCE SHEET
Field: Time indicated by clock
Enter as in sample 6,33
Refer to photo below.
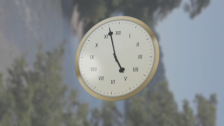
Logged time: 4,57
